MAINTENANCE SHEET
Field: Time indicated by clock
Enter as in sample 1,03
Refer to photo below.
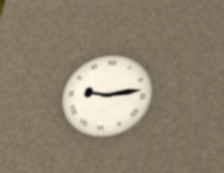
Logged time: 9,13
